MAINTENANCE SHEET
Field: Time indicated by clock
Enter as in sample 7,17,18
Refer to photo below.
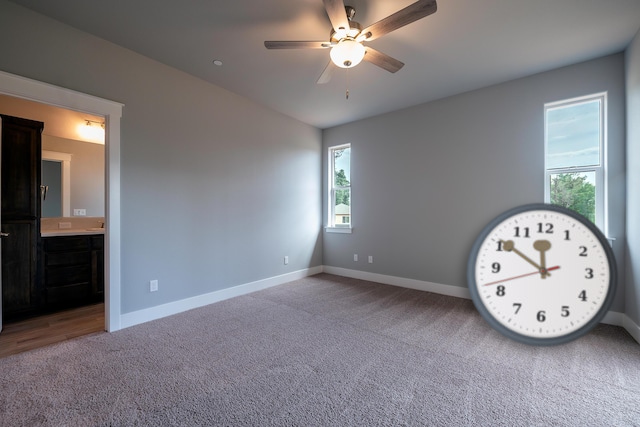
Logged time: 11,50,42
